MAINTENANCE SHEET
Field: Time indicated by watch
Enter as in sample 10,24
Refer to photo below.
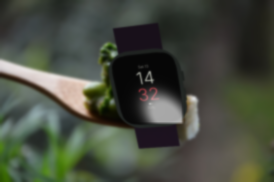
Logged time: 14,32
